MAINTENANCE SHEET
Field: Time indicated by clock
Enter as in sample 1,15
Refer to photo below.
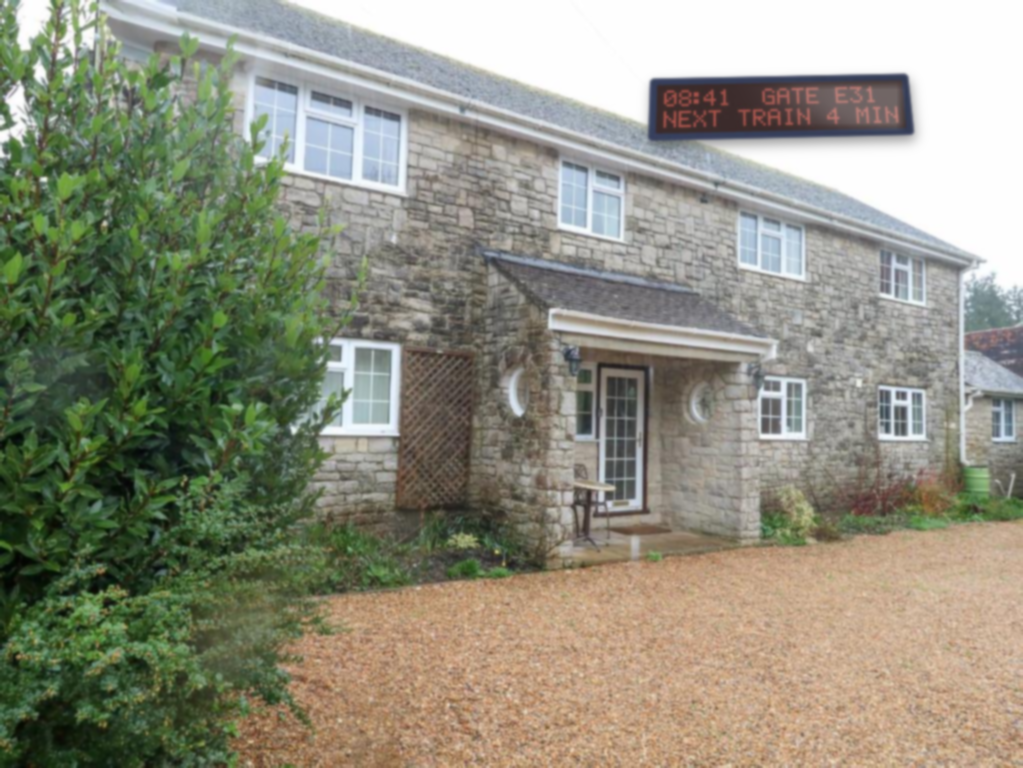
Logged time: 8,41
